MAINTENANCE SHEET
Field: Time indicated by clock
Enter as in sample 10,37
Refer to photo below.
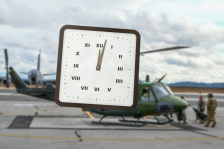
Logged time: 12,02
